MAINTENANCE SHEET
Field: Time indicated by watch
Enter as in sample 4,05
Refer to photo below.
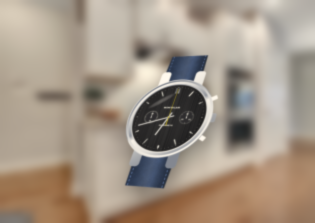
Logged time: 6,42
